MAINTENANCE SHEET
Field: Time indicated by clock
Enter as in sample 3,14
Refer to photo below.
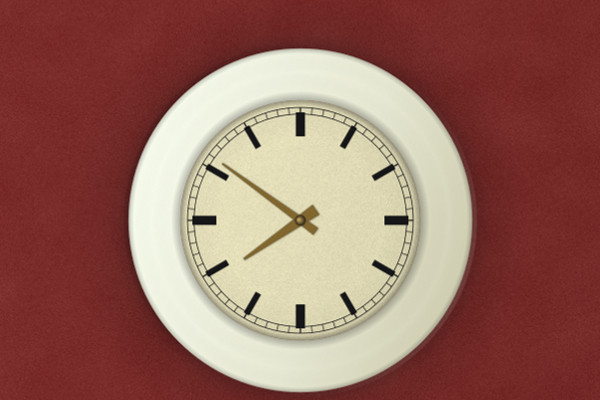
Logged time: 7,51
